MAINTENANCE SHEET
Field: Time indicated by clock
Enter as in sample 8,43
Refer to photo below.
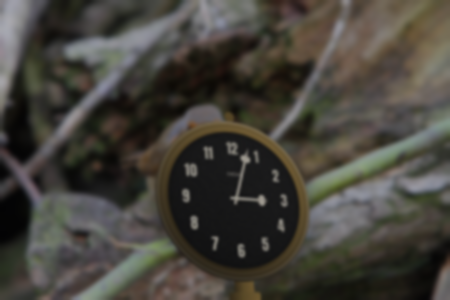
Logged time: 3,03
